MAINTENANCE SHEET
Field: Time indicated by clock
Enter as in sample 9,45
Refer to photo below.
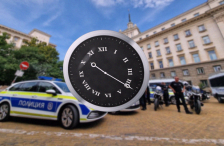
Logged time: 10,21
